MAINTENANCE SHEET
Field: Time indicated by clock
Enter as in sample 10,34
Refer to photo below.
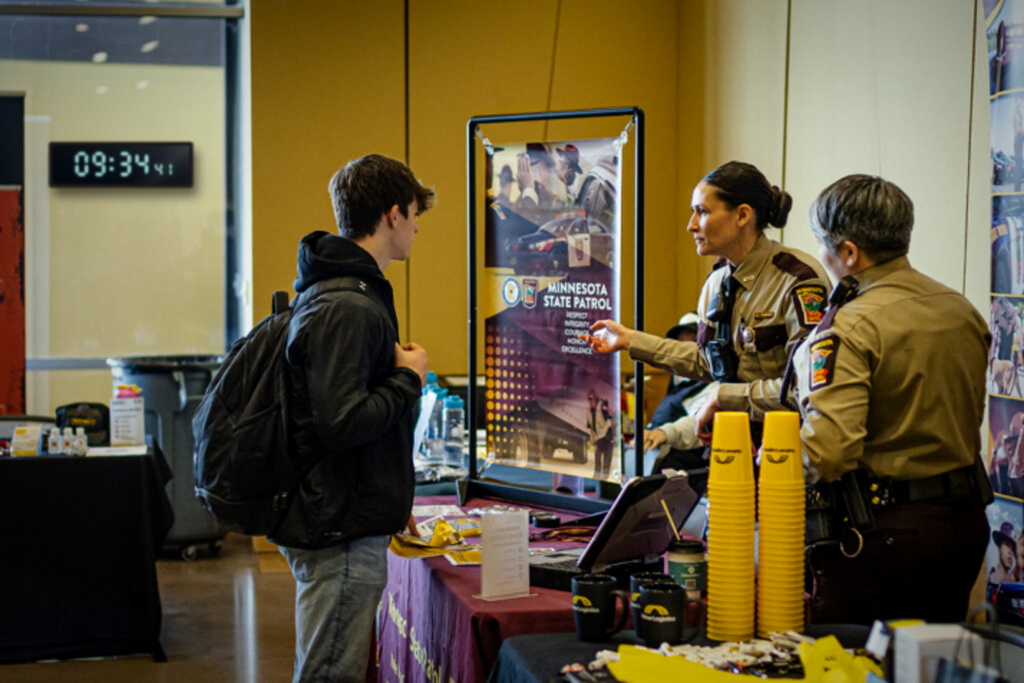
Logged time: 9,34
